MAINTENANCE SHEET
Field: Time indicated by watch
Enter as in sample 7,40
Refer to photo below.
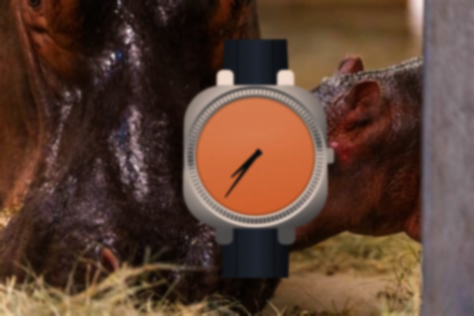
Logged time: 7,36
